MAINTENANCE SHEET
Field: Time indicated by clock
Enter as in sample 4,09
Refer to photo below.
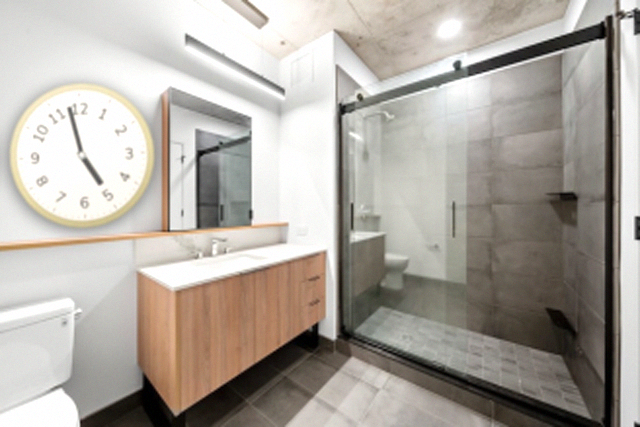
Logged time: 4,58
